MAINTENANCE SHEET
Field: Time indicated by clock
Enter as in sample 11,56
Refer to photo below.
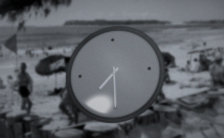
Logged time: 7,30
